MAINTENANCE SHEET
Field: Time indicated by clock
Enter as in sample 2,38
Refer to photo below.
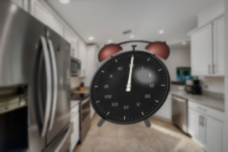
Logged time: 12,00
